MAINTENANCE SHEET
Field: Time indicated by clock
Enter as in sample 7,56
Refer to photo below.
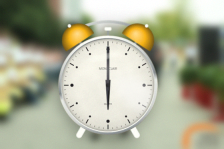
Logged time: 6,00
